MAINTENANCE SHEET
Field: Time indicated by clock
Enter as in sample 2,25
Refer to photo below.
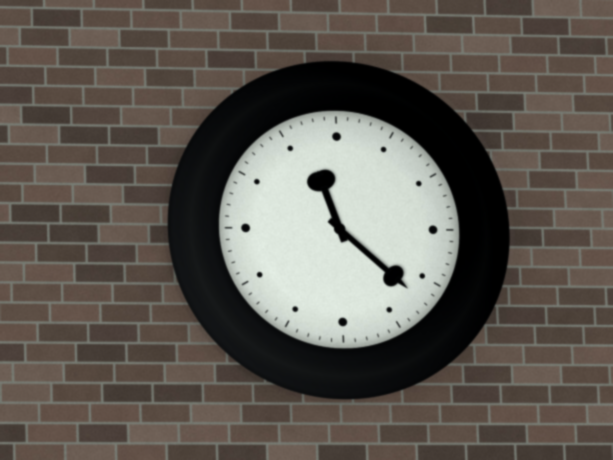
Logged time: 11,22
